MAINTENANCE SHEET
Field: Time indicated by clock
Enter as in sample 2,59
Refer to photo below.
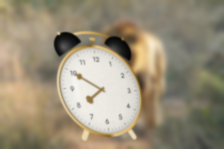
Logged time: 7,50
